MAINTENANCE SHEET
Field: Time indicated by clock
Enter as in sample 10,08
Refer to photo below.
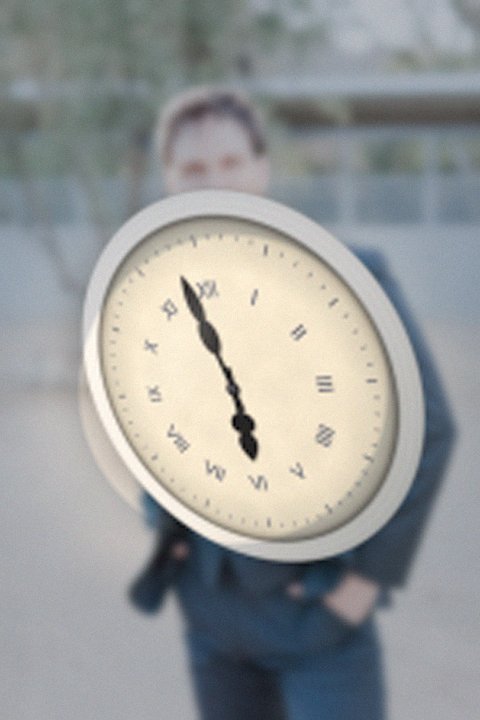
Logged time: 5,58
